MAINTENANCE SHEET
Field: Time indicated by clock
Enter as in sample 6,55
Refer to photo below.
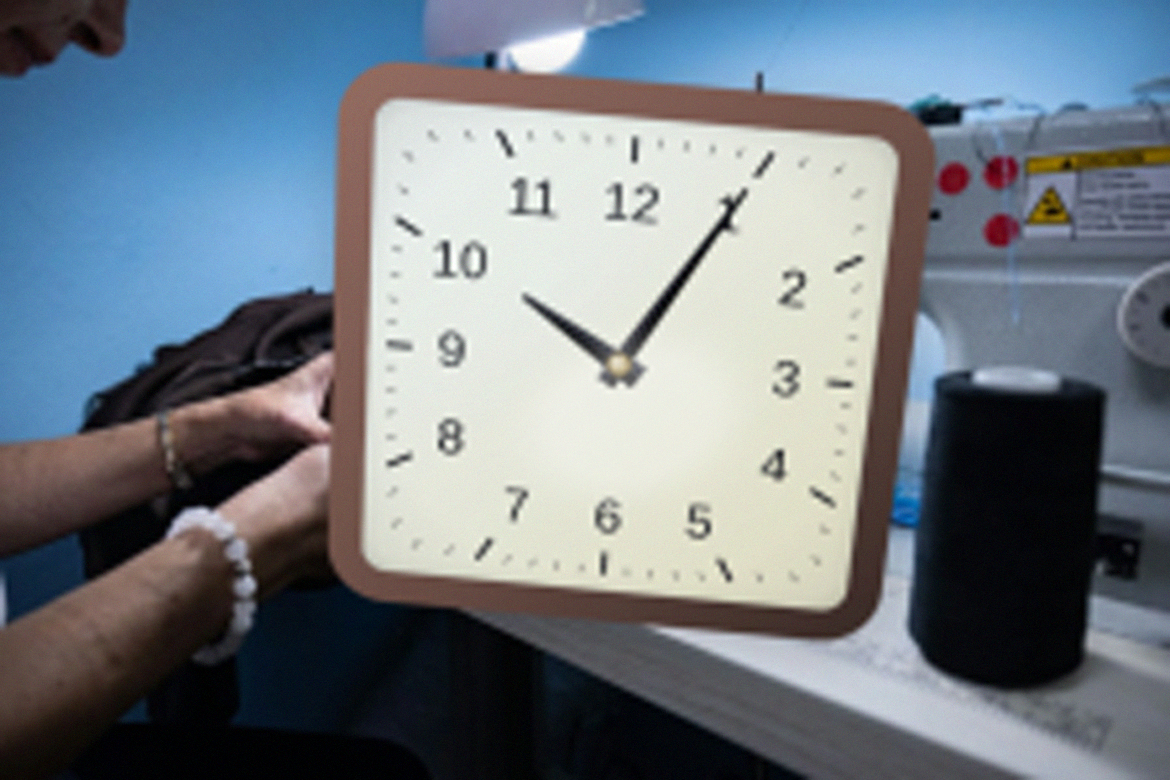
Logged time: 10,05
